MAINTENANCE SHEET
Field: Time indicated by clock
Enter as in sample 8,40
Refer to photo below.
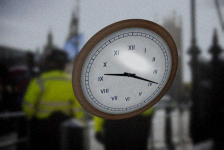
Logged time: 9,19
